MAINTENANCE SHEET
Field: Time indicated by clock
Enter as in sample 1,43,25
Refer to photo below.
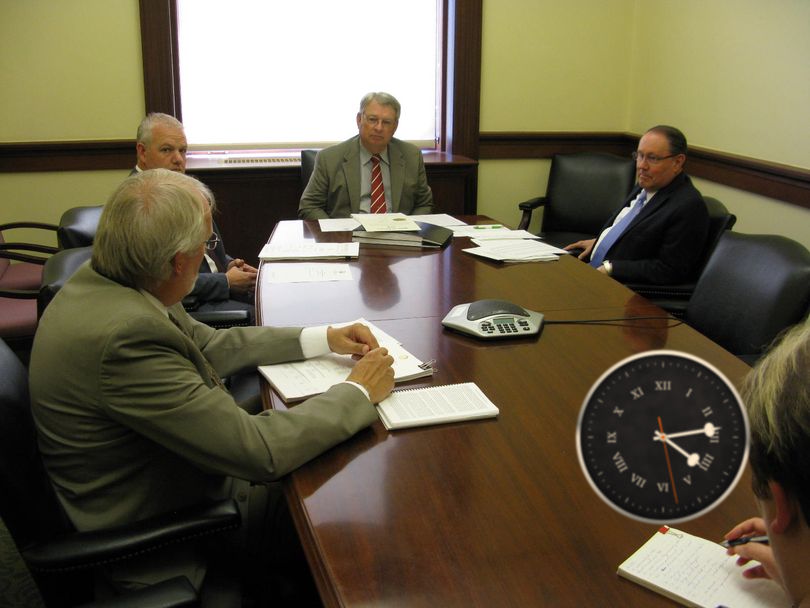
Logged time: 4,13,28
